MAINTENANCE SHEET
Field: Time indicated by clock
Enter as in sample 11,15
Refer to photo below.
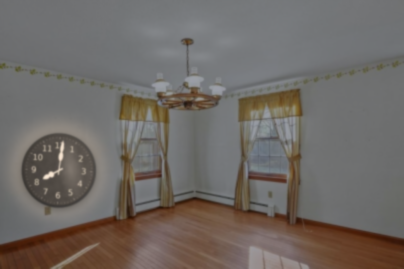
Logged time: 8,01
